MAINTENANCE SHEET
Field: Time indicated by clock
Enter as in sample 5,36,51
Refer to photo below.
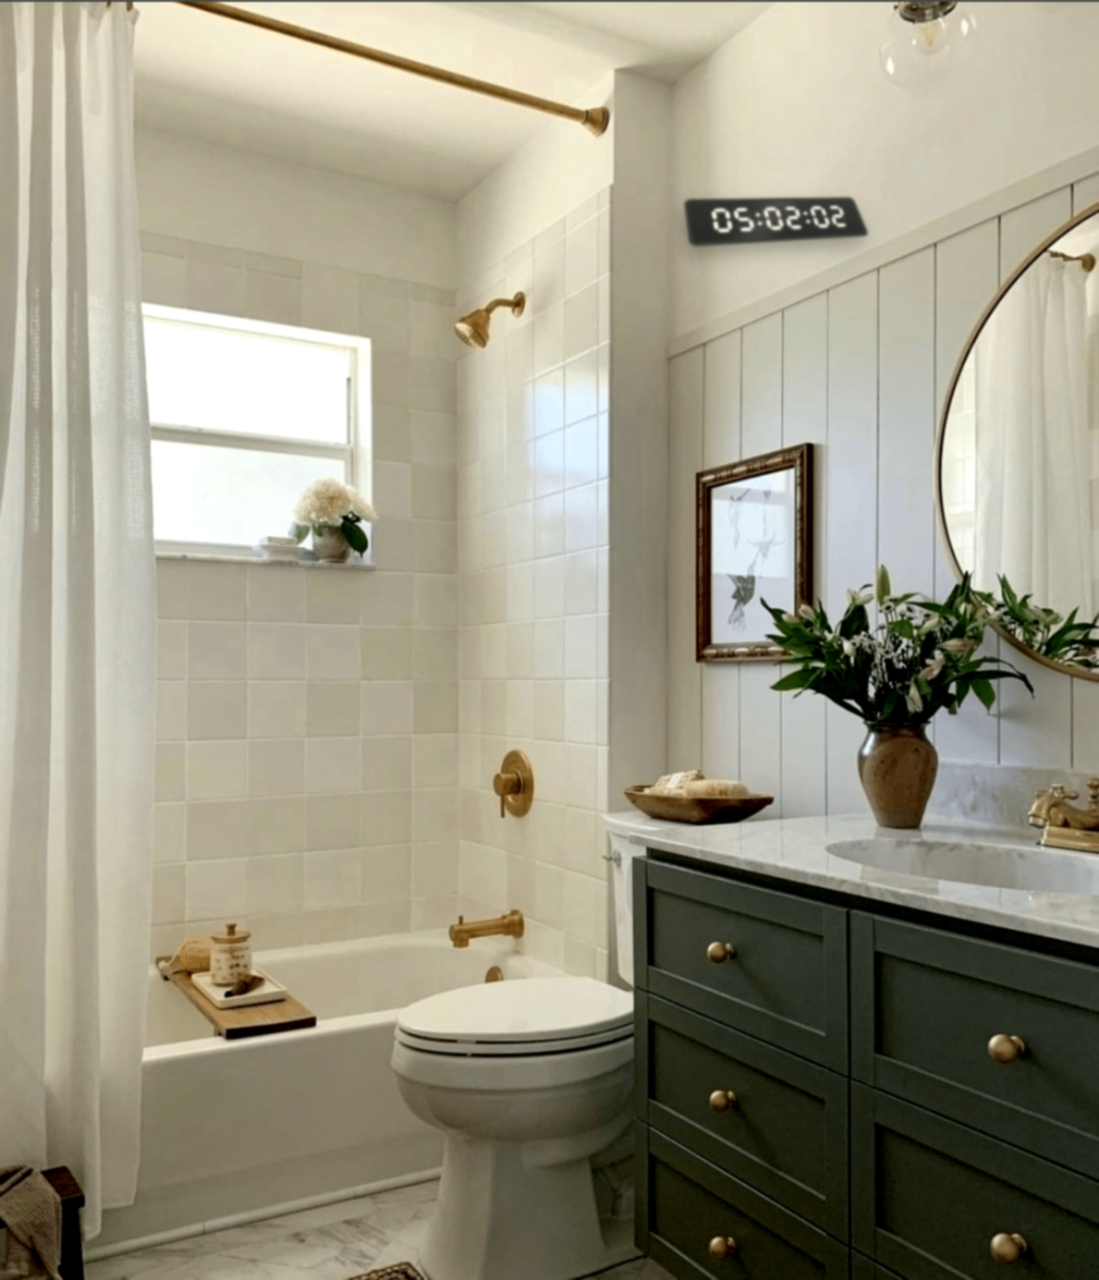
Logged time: 5,02,02
